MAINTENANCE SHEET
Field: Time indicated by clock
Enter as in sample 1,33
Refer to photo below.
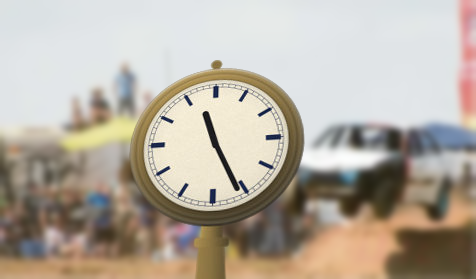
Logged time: 11,26
